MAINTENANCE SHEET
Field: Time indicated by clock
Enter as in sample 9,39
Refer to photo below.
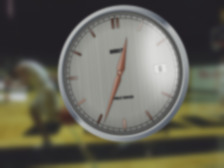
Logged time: 12,34
